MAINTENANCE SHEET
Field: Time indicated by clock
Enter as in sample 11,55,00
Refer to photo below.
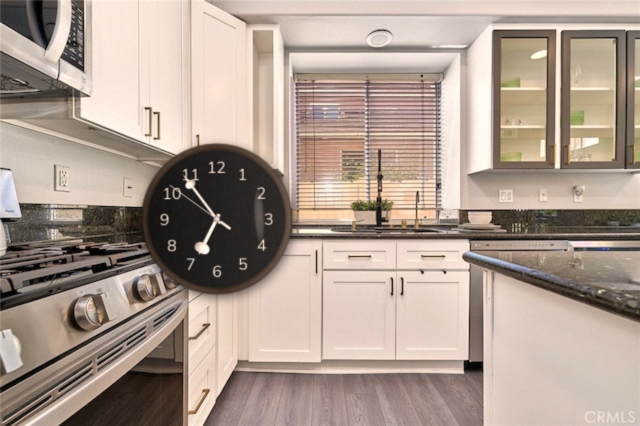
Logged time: 6,53,51
